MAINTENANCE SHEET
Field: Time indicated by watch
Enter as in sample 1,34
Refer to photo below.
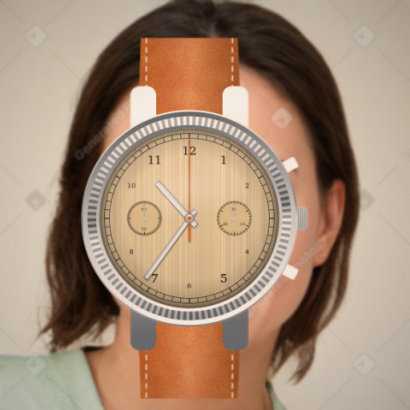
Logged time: 10,36
